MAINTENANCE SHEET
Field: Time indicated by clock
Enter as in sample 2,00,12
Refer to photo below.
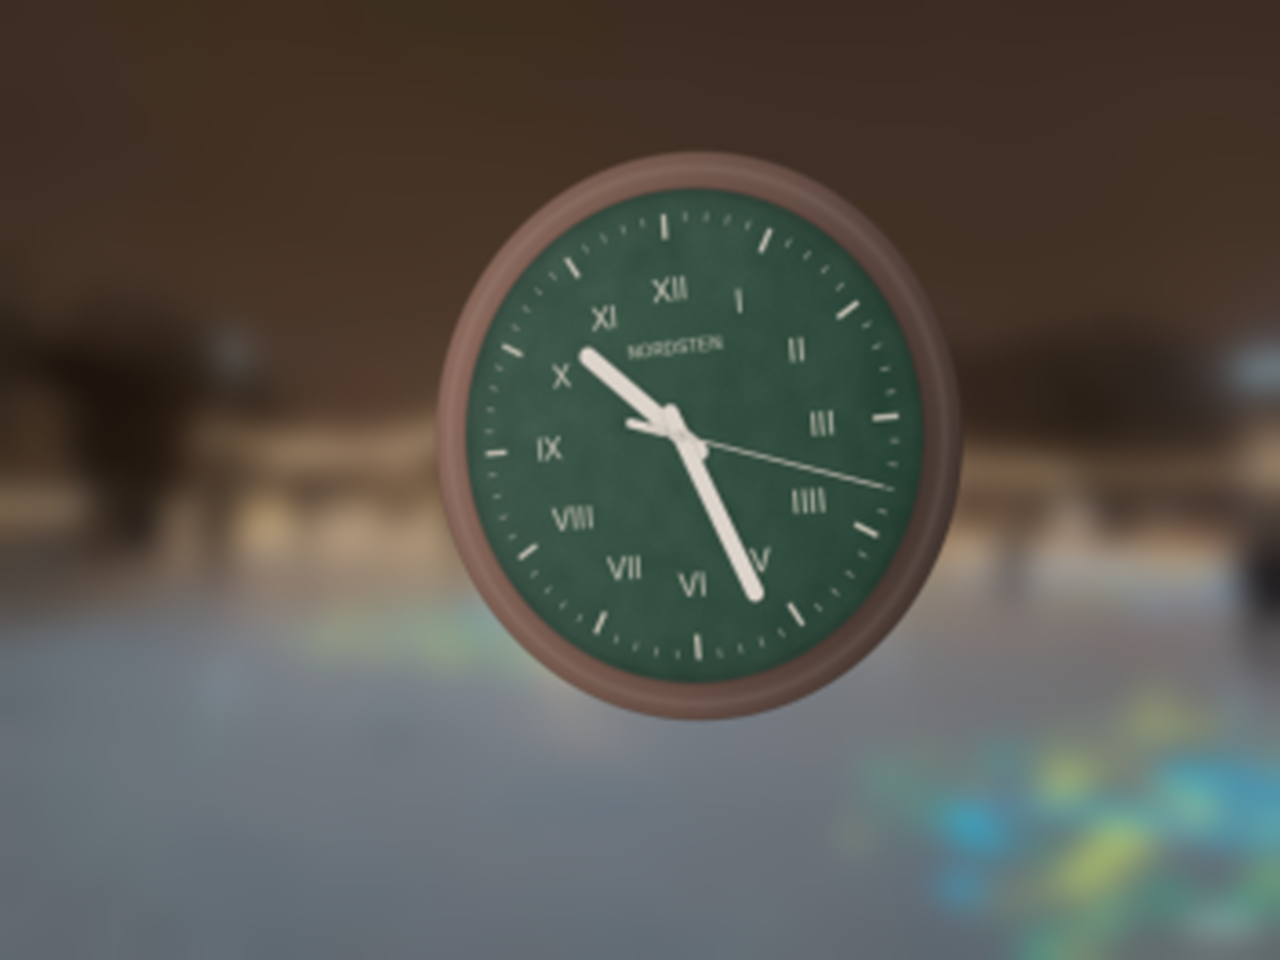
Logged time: 10,26,18
